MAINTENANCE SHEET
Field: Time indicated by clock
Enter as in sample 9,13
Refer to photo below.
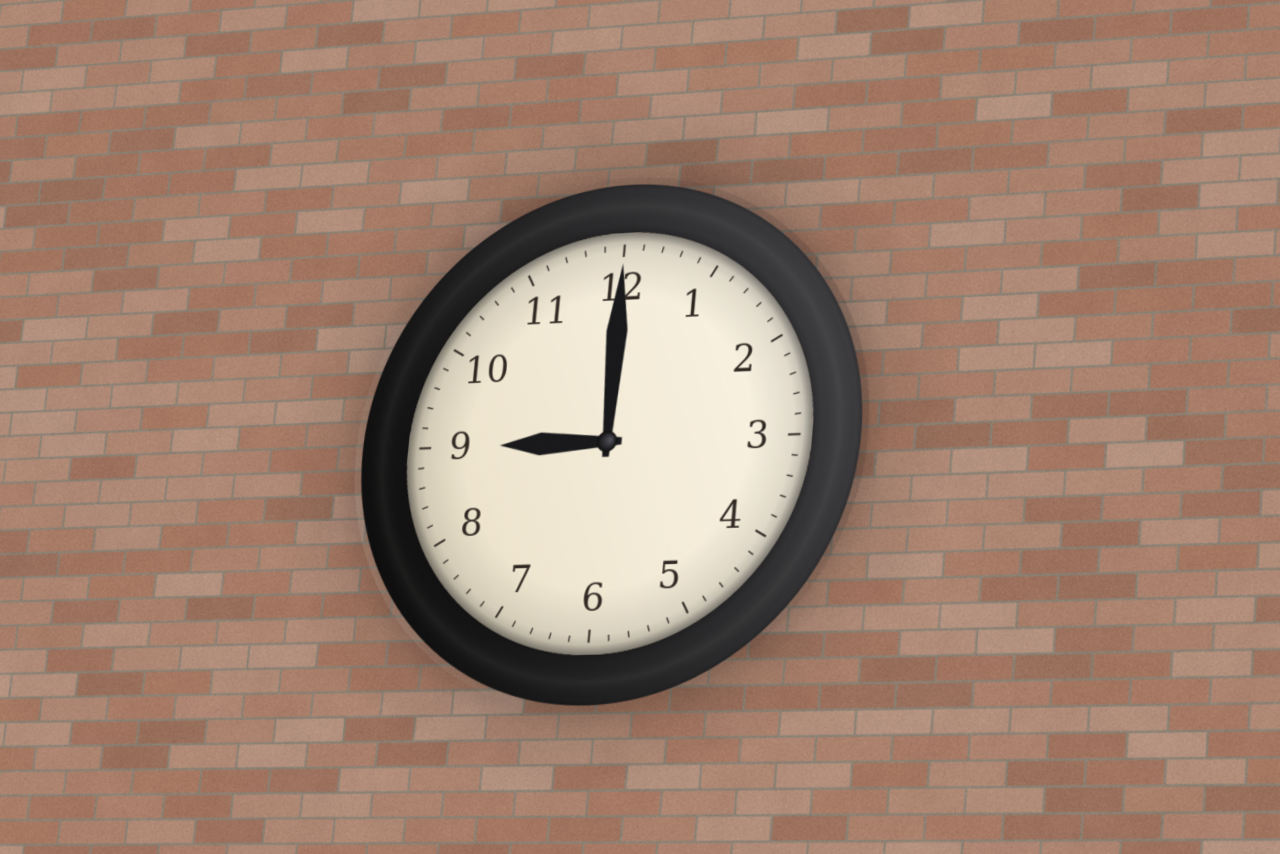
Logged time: 9,00
